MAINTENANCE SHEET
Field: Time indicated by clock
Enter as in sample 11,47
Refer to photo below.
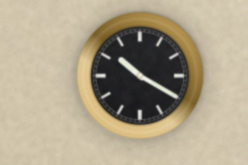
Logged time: 10,20
